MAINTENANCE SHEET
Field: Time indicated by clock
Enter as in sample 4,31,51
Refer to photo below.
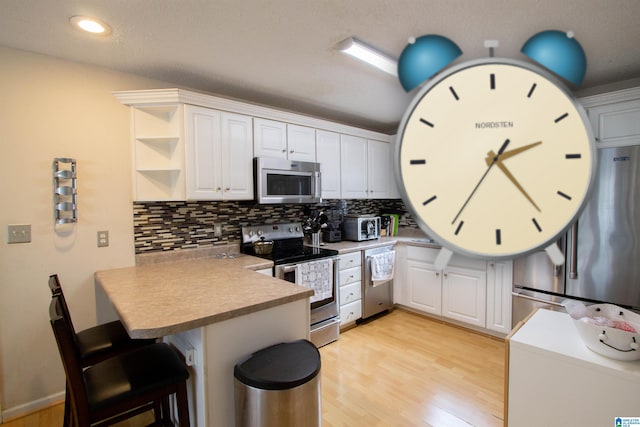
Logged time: 2,23,36
